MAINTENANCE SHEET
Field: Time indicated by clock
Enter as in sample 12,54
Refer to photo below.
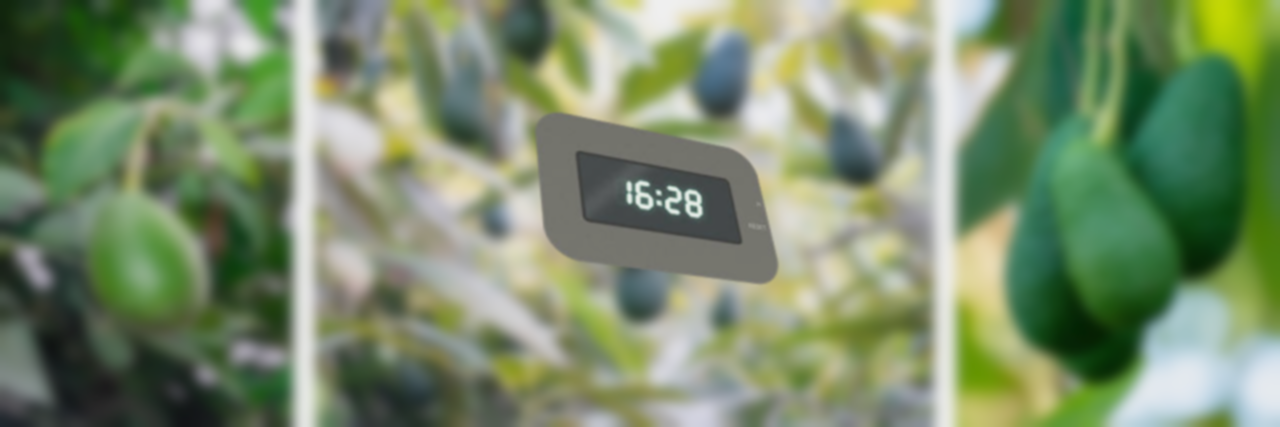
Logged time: 16,28
